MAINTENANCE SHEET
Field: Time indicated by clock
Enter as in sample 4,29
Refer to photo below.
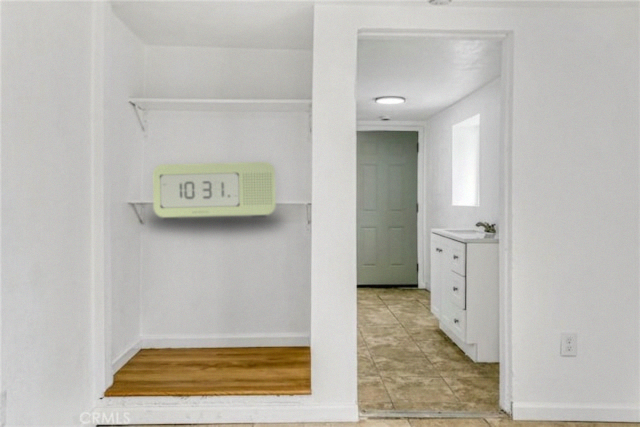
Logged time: 10,31
